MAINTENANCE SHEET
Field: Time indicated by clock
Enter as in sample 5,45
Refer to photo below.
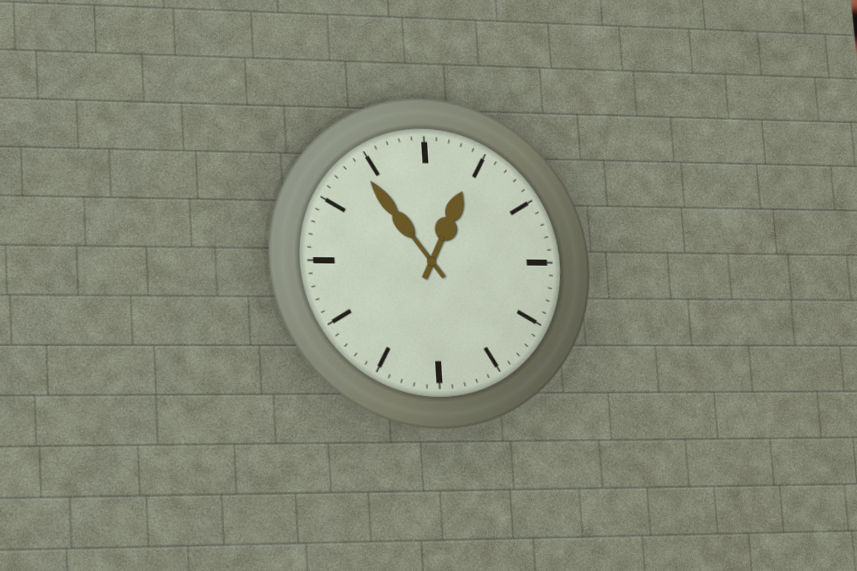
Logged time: 12,54
